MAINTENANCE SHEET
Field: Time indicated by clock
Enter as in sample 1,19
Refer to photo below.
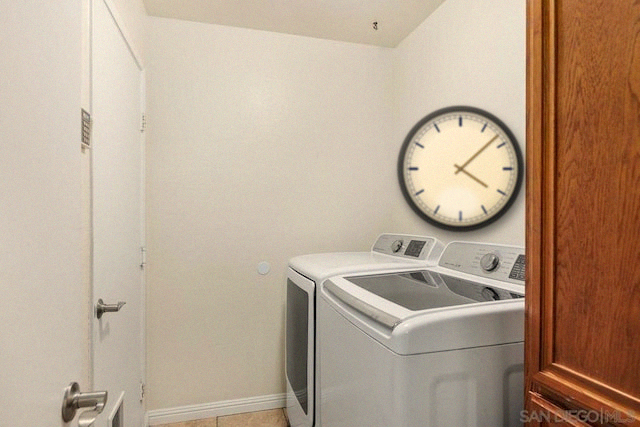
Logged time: 4,08
